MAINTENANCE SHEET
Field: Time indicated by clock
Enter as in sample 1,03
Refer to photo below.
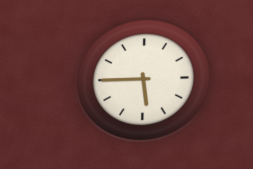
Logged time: 5,45
